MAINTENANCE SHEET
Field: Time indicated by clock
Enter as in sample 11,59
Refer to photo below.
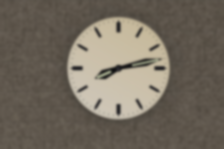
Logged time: 8,13
